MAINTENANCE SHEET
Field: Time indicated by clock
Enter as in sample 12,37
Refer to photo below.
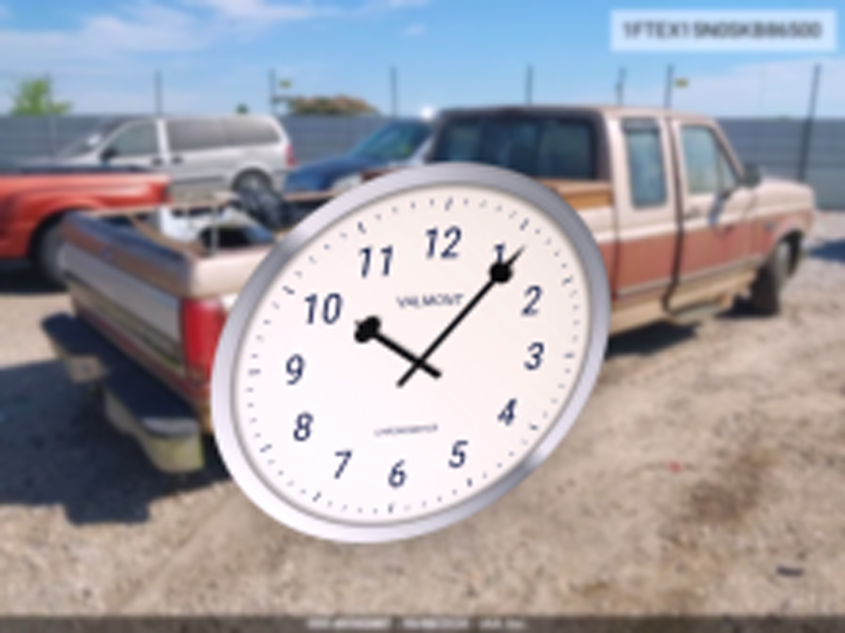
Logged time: 10,06
